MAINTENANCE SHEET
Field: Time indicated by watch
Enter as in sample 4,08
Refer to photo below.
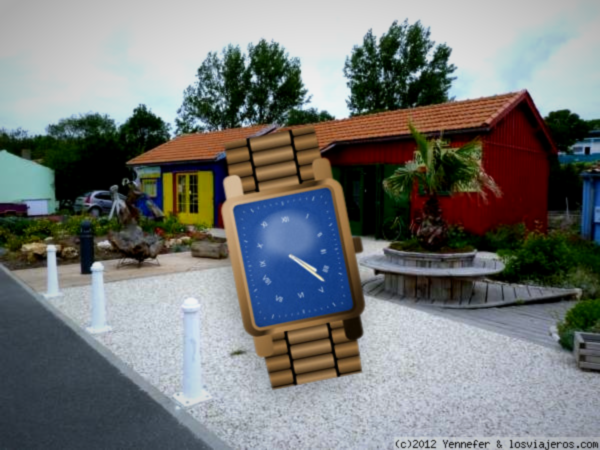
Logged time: 4,23
